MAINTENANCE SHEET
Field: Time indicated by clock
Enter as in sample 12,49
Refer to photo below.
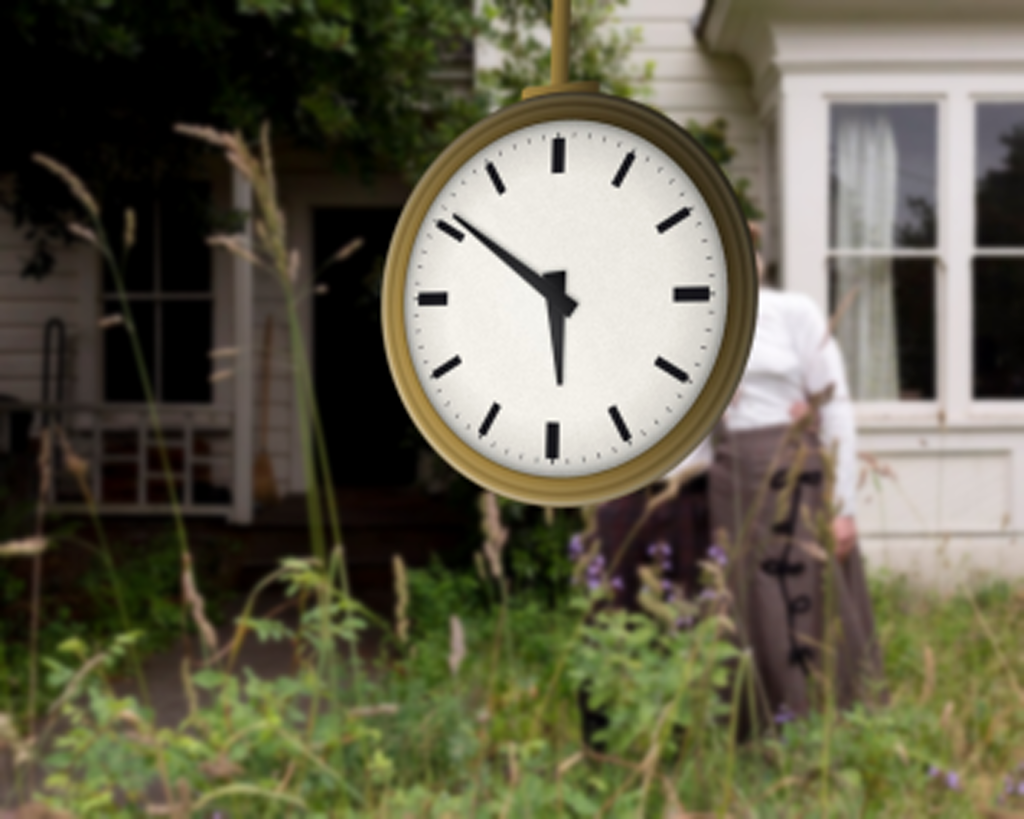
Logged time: 5,51
